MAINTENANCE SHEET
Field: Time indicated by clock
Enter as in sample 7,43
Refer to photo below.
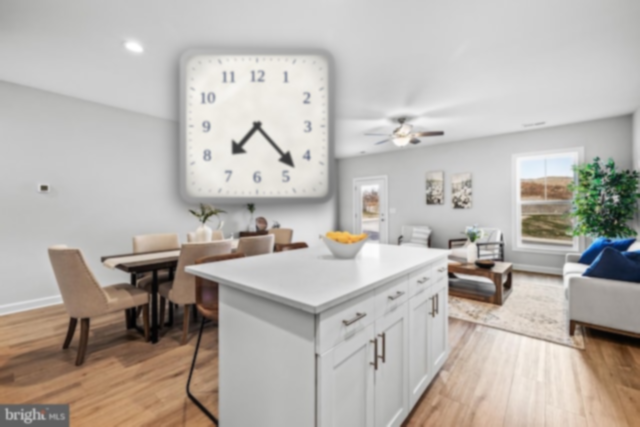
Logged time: 7,23
